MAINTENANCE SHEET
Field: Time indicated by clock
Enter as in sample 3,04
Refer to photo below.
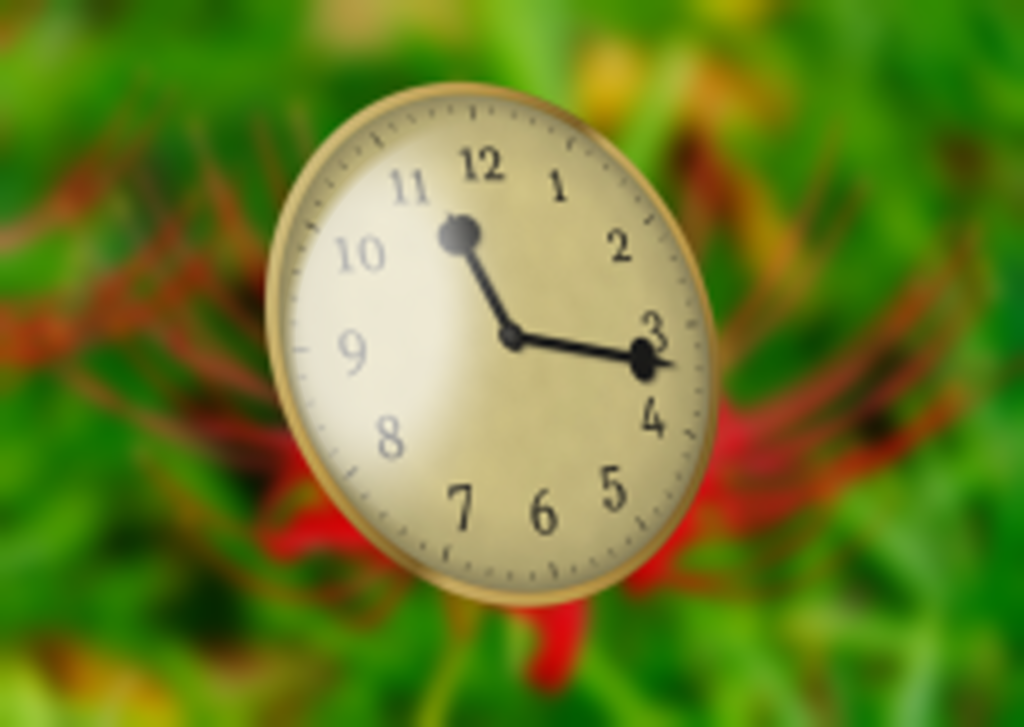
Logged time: 11,17
